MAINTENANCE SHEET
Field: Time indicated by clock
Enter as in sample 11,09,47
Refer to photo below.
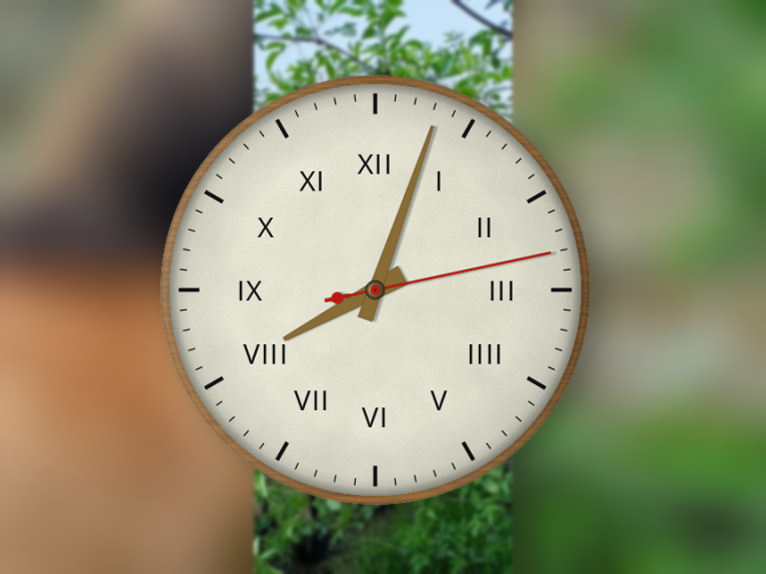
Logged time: 8,03,13
